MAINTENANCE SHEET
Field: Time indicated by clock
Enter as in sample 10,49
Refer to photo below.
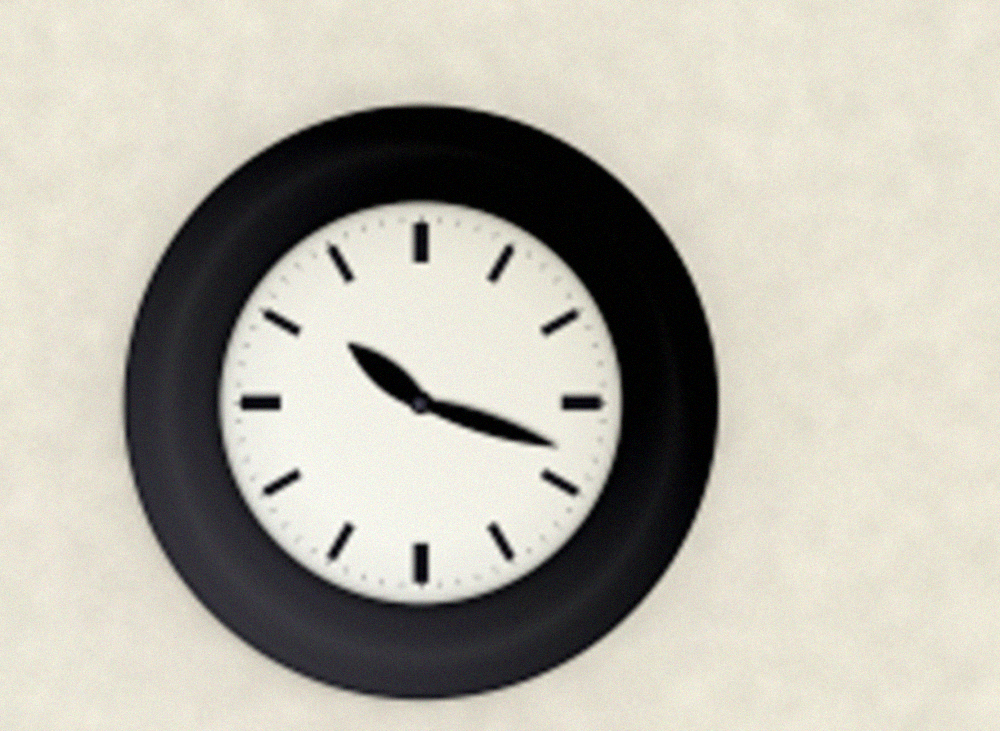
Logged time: 10,18
